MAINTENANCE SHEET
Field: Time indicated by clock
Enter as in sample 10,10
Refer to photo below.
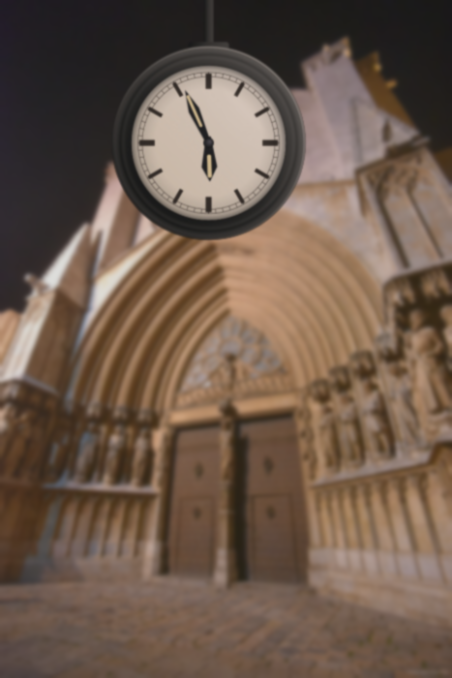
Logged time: 5,56
